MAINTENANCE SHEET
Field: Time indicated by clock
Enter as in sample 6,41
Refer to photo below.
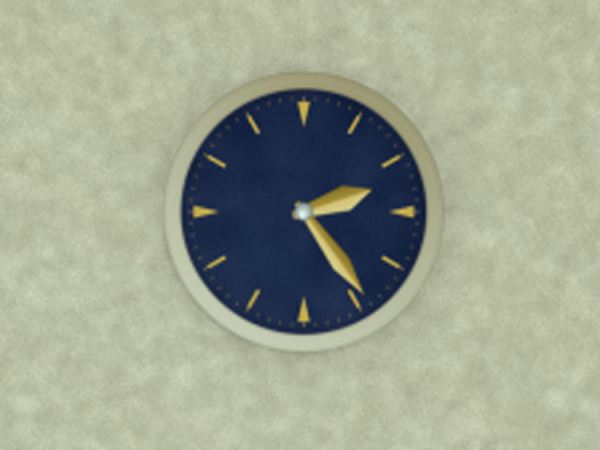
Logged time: 2,24
